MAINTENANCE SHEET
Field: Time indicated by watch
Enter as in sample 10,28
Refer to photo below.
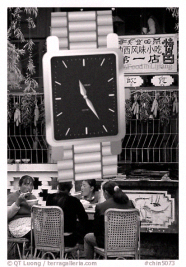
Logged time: 11,25
